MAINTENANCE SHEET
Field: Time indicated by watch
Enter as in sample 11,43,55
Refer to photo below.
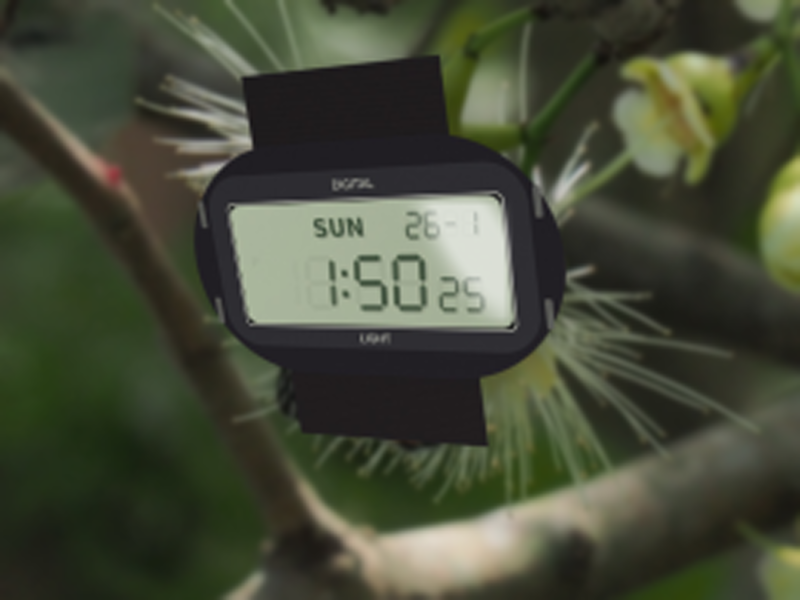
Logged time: 1,50,25
